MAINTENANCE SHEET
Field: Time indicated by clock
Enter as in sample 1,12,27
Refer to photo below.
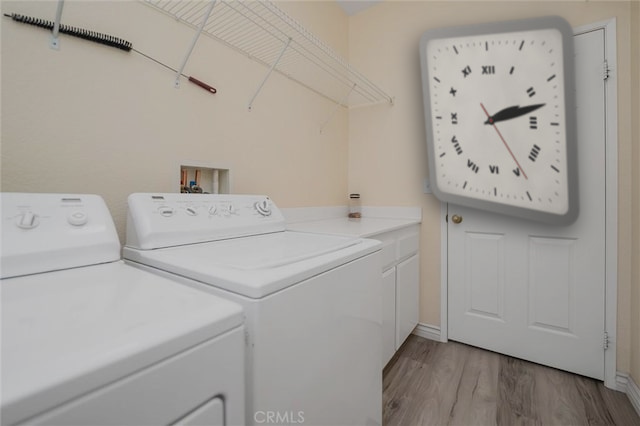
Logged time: 2,12,24
